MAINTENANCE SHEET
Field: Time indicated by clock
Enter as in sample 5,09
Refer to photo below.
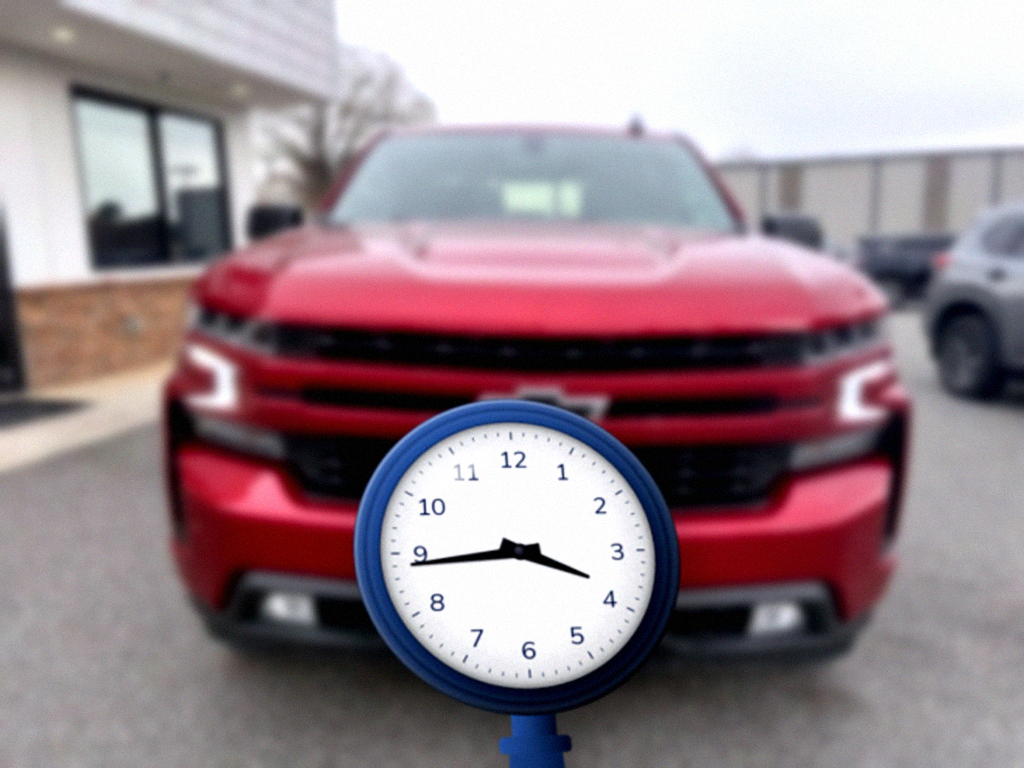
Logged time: 3,44
